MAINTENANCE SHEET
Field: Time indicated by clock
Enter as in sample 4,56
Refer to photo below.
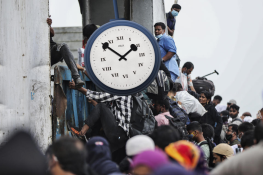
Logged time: 1,52
